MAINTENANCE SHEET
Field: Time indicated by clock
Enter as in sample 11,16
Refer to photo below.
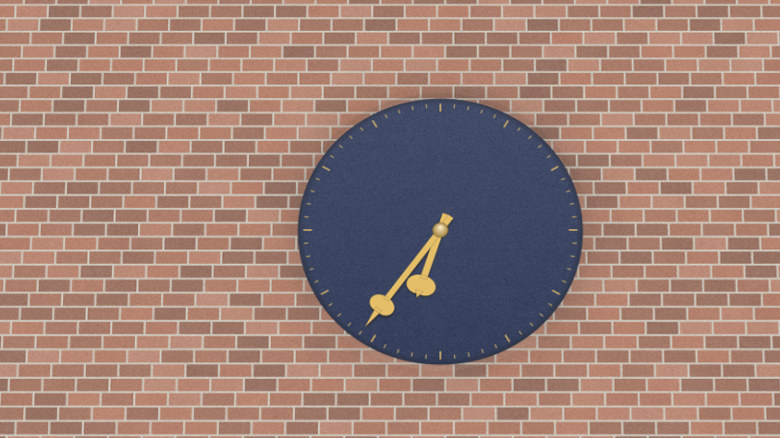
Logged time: 6,36
